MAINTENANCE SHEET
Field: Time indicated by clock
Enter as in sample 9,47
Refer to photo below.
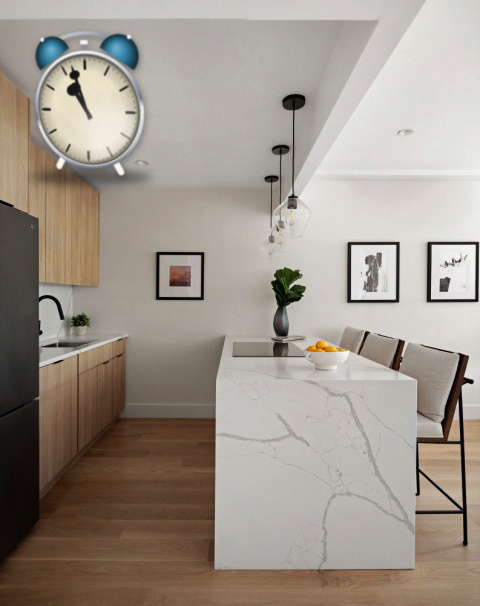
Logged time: 10,57
